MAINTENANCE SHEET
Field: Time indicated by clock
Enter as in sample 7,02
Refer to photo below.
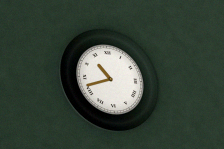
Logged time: 10,42
